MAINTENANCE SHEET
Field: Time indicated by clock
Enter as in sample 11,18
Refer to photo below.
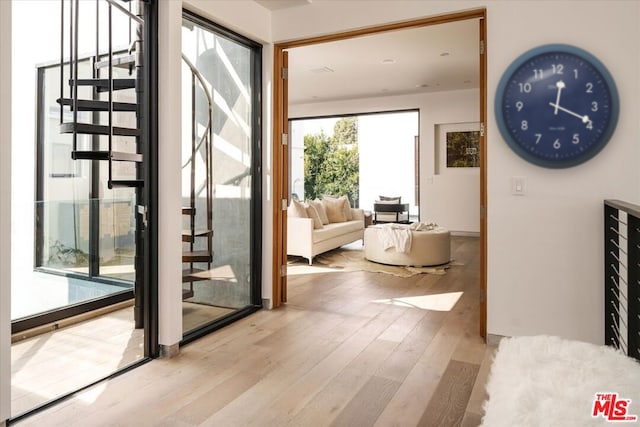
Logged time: 12,19
